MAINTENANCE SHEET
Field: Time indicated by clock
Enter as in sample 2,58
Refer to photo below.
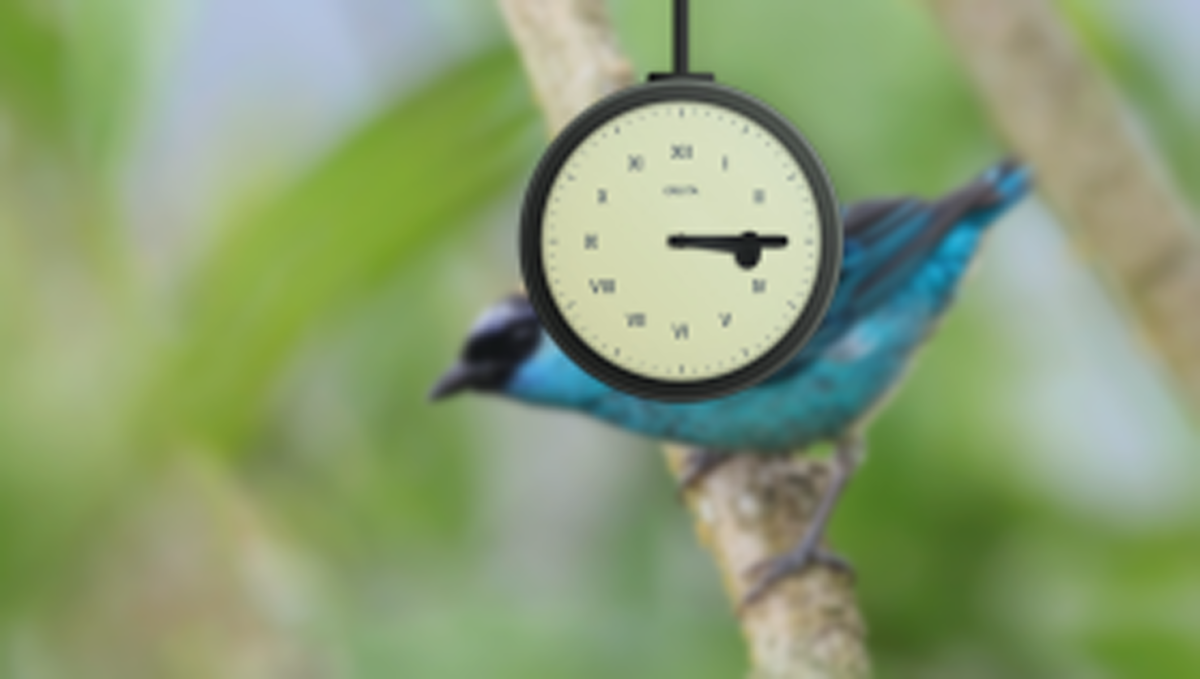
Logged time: 3,15
